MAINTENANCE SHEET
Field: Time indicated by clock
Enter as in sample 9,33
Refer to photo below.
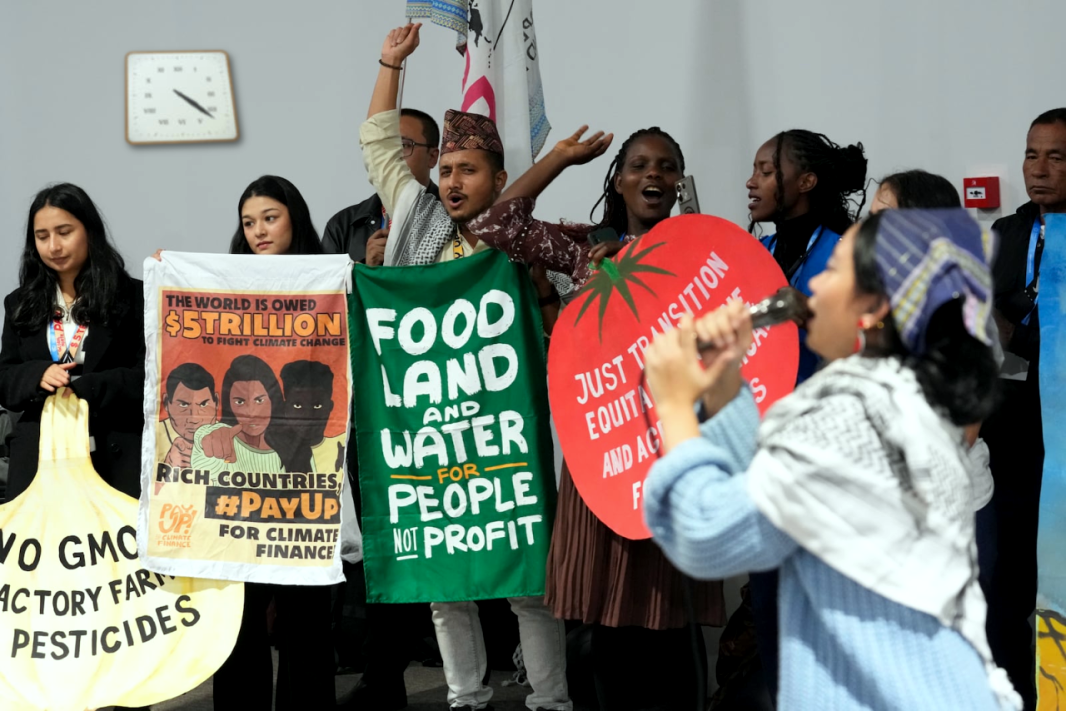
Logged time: 4,22
